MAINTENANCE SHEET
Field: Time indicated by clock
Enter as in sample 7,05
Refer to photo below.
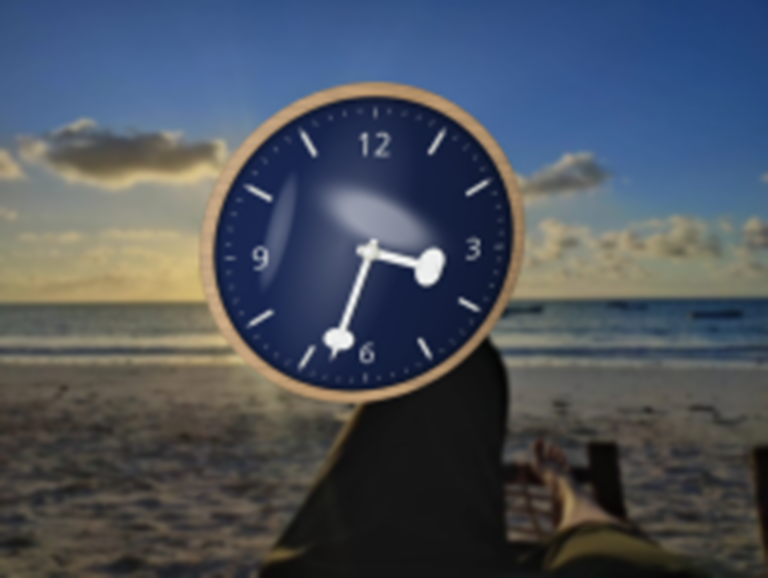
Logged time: 3,33
